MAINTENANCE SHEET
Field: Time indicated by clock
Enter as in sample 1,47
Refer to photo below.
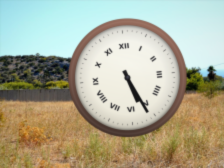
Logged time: 5,26
